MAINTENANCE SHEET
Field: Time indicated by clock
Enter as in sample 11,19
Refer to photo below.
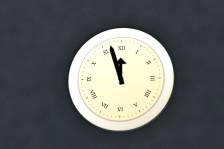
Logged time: 11,57
